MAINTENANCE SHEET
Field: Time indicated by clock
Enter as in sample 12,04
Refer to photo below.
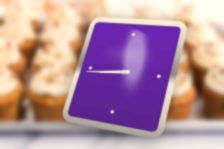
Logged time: 8,44
